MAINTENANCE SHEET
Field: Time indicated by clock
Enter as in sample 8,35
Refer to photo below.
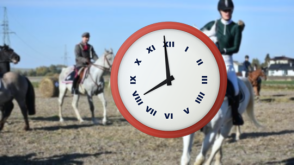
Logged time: 7,59
